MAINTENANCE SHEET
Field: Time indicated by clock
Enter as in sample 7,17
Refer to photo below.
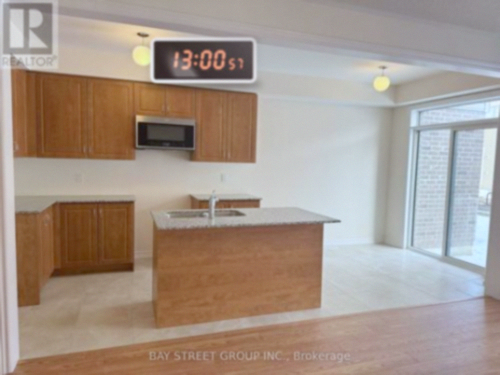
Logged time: 13,00
